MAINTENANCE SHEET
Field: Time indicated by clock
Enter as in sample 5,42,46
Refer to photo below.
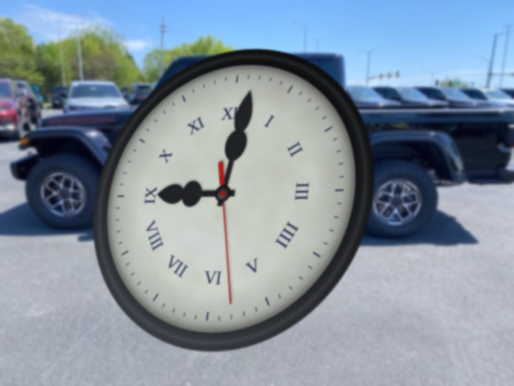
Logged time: 9,01,28
